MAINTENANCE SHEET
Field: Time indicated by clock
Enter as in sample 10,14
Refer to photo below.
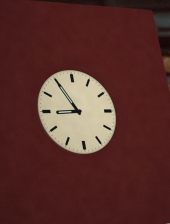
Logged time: 8,55
